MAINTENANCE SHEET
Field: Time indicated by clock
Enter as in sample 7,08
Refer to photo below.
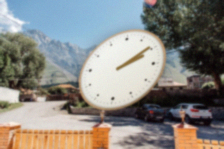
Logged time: 2,09
